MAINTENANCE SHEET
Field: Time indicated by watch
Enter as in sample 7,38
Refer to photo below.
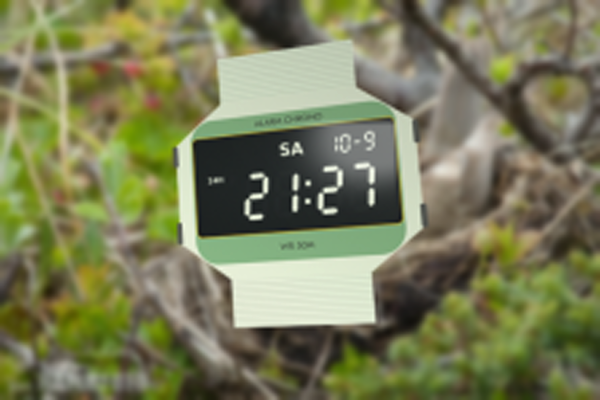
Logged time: 21,27
